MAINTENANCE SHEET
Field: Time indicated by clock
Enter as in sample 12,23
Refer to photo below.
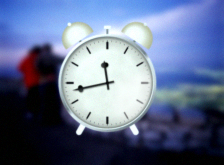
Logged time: 11,43
